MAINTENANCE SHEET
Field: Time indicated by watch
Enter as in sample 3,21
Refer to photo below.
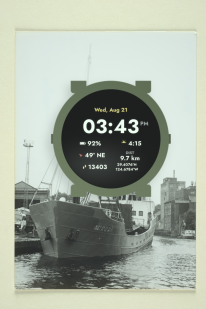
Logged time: 3,43
